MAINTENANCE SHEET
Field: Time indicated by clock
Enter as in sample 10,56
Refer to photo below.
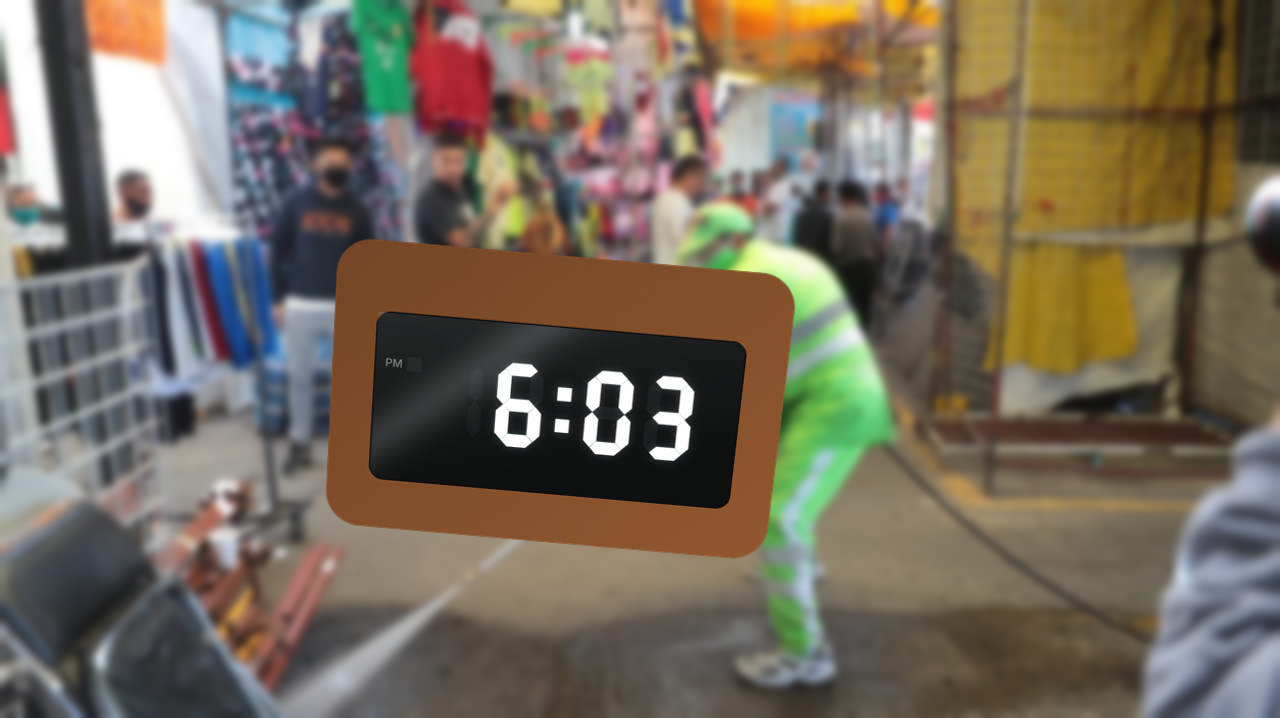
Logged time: 6,03
